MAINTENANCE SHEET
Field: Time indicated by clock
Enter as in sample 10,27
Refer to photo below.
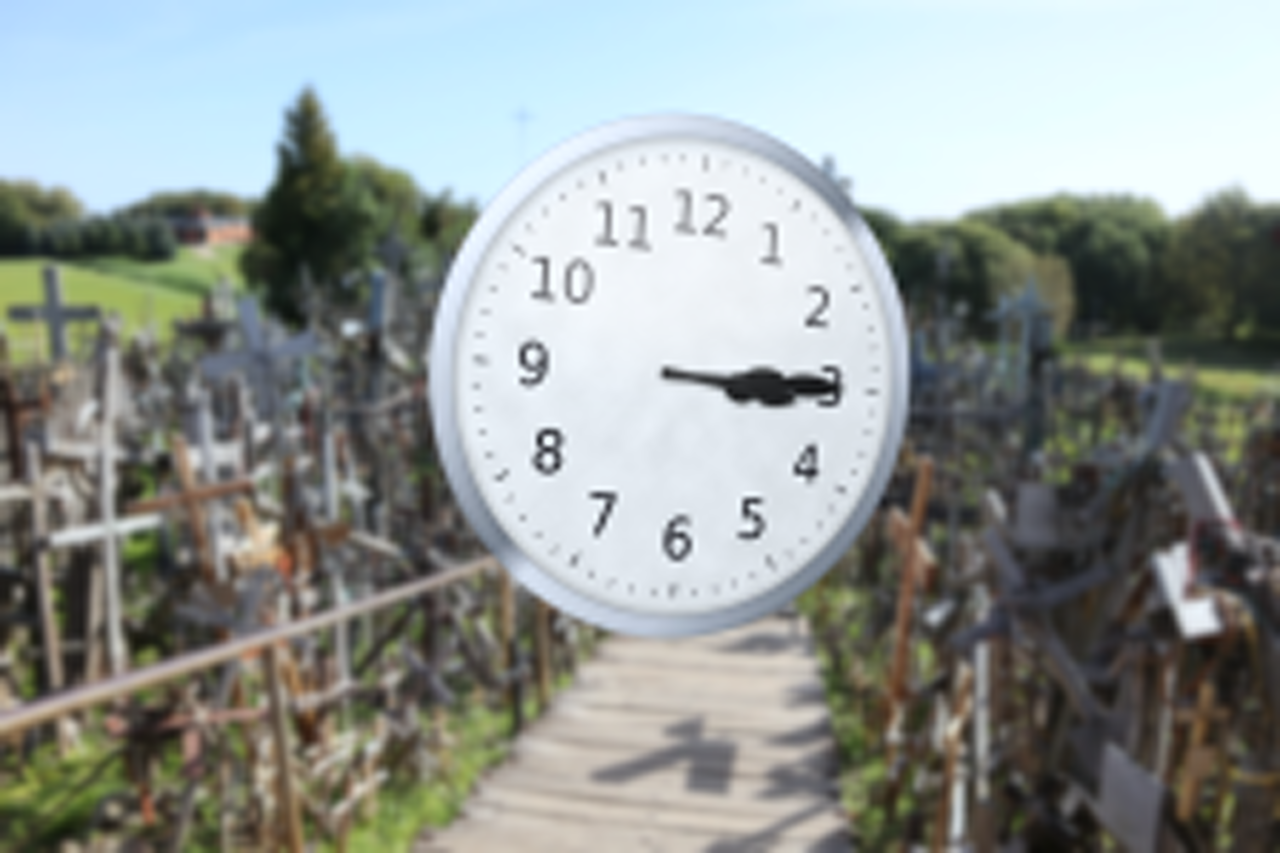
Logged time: 3,15
